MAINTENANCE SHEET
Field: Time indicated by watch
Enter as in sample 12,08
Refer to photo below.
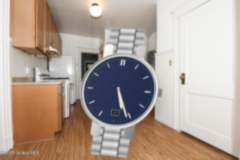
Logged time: 5,26
